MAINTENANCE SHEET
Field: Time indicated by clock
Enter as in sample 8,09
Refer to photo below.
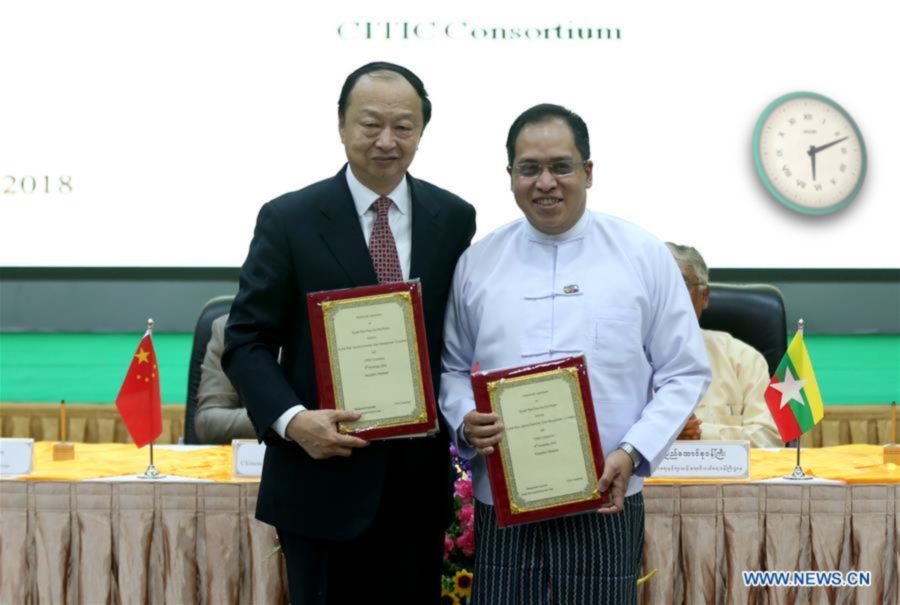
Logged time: 6,12
